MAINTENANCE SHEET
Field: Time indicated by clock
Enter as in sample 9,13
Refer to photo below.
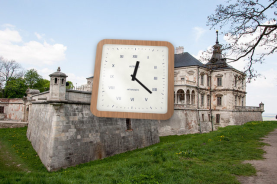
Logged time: 12,22
